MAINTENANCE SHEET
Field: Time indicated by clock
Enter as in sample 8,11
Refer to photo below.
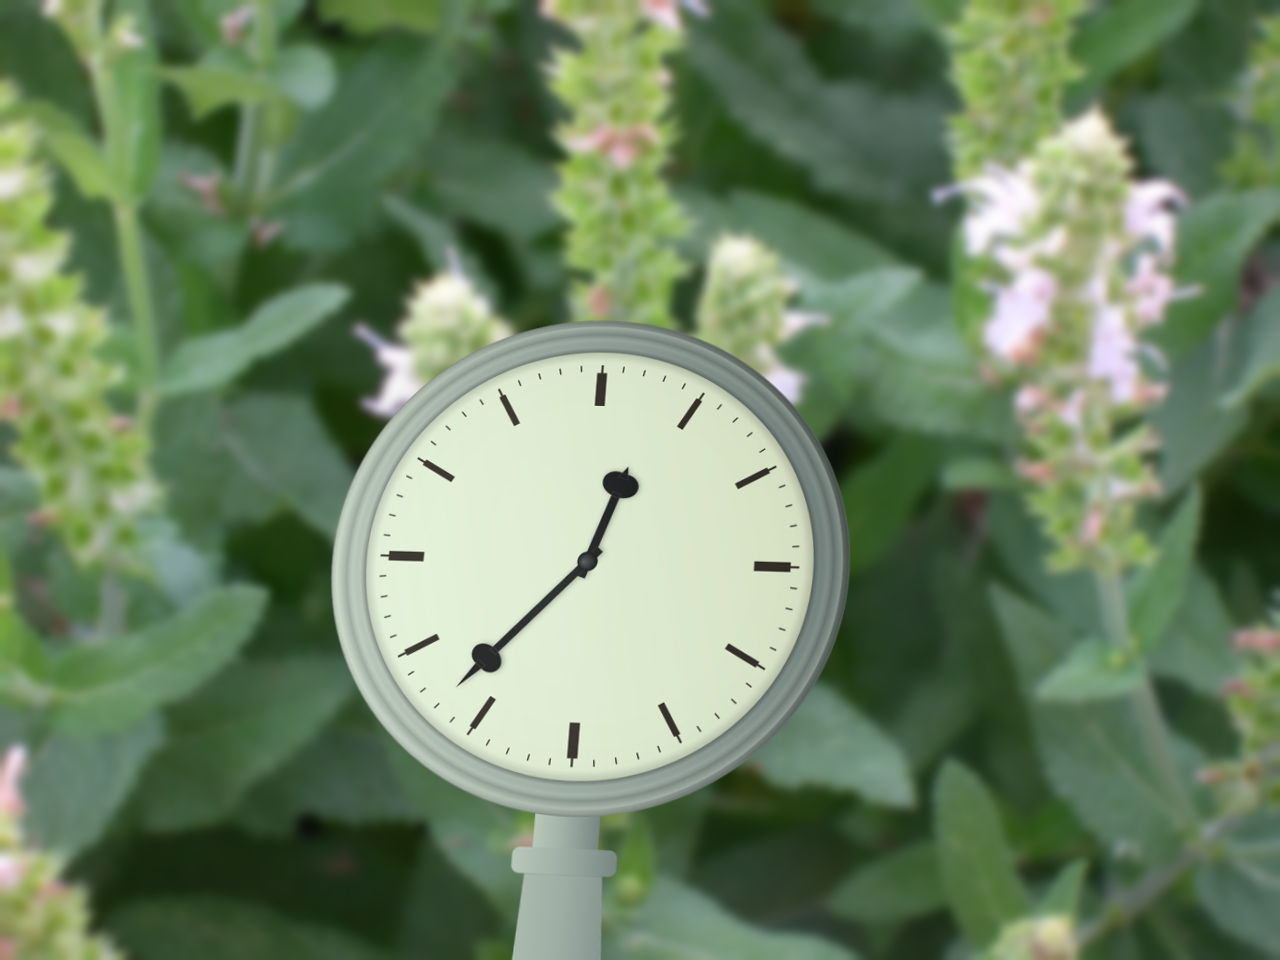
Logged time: 12,37
